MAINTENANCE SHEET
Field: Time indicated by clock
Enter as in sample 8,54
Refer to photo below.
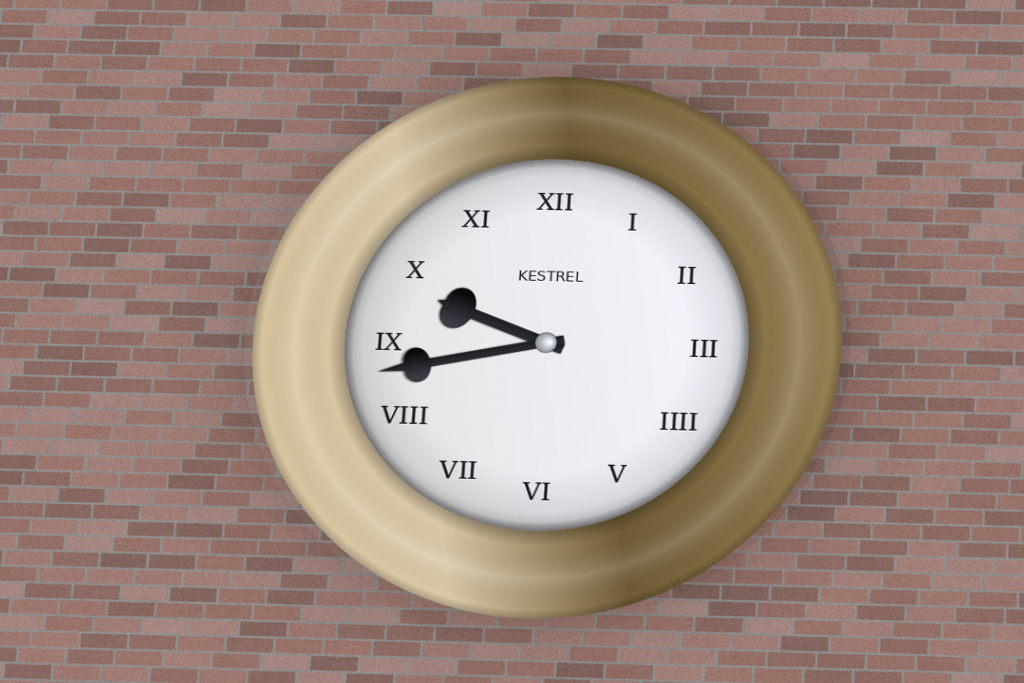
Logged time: 9,43
